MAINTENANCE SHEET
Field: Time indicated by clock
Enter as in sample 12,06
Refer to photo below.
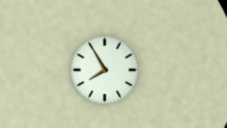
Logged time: 7,55
